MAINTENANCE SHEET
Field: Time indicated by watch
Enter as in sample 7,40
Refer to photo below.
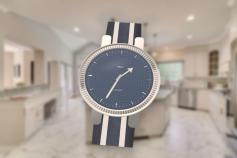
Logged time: 1,34
